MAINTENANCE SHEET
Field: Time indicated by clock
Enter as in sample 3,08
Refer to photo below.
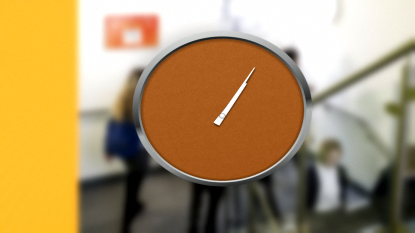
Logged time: 1,05
